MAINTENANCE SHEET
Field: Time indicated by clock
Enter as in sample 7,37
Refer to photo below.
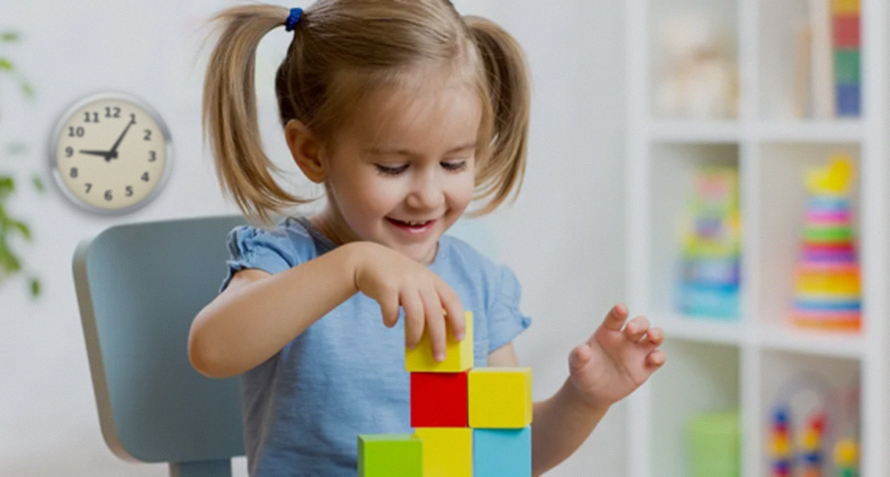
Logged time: 9,05
